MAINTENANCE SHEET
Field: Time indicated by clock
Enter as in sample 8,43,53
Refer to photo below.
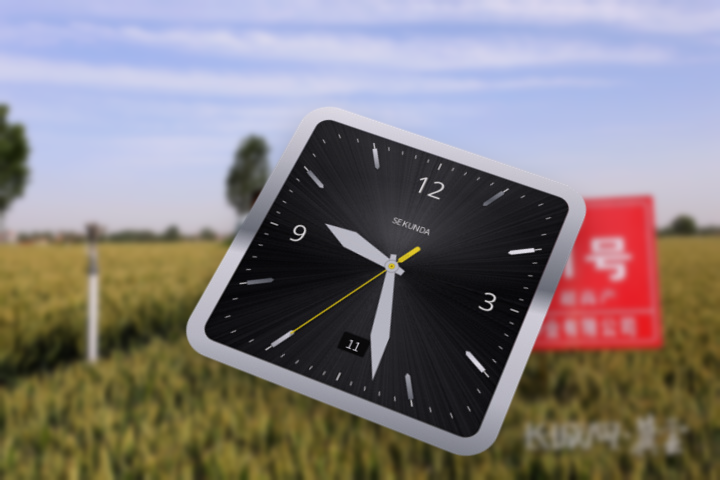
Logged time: 9,27,35
